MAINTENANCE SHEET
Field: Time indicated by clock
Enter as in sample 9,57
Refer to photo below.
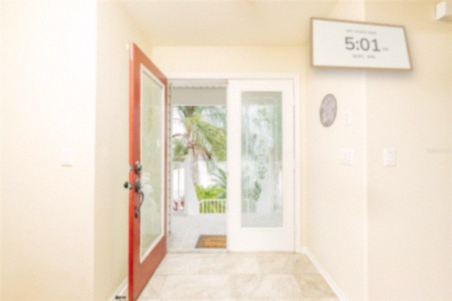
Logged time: 5,01
